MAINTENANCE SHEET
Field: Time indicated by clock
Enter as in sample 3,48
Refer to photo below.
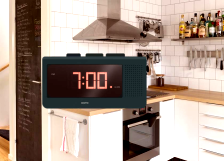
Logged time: 7,00
